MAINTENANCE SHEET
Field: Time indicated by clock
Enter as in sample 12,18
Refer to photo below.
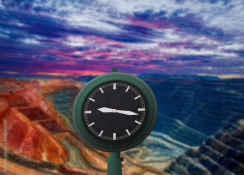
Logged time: 9,17
